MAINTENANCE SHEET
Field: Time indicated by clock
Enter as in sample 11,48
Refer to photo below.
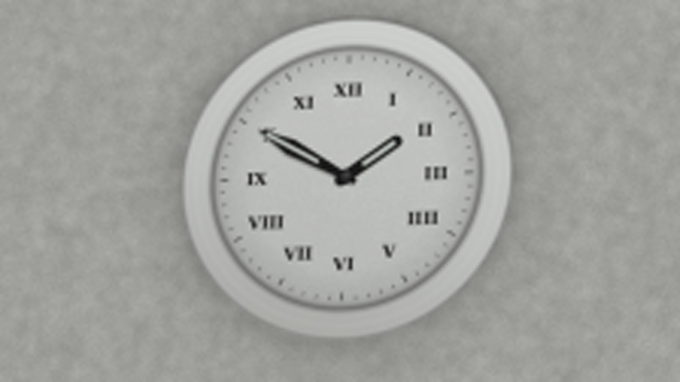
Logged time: 1,50
